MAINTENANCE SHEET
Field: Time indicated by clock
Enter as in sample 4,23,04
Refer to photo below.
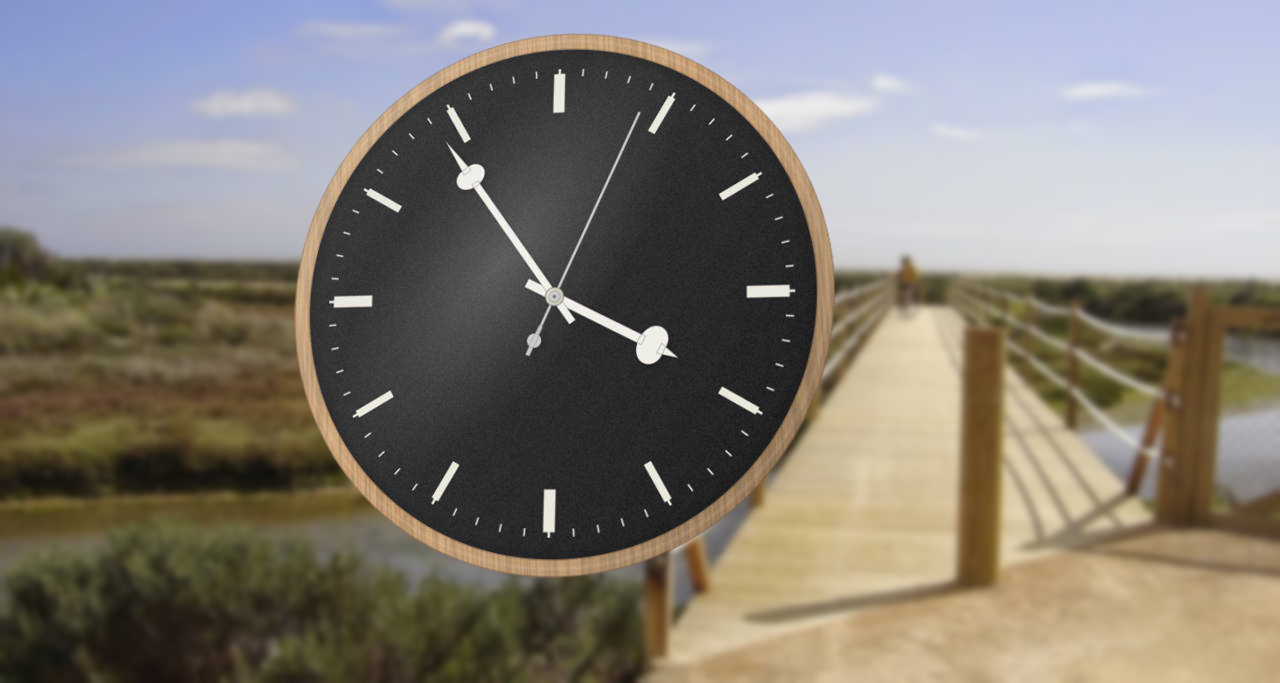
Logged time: 3,54,04
